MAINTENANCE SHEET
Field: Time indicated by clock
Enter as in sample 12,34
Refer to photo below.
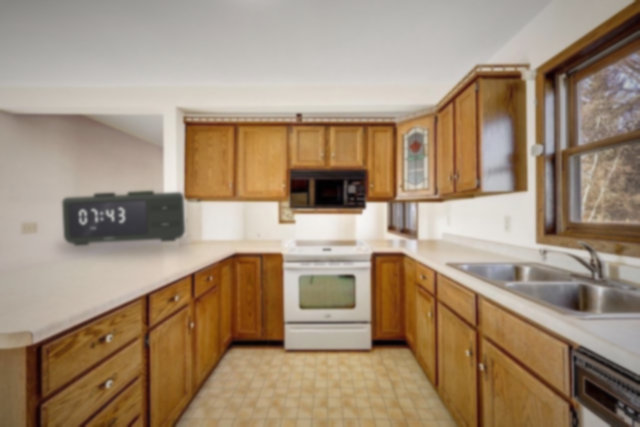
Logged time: 7,43
